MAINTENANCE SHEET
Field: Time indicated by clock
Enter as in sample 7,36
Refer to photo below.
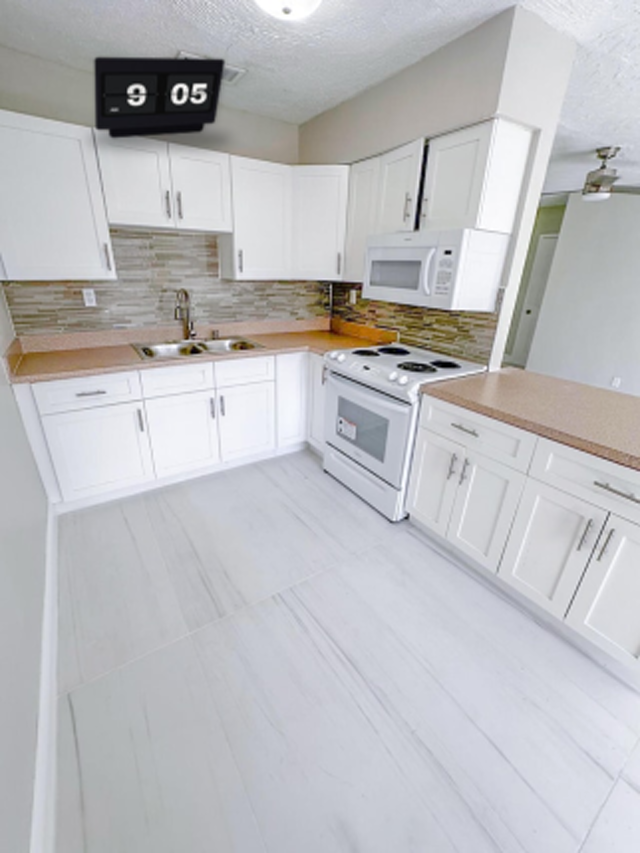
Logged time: 9,05
